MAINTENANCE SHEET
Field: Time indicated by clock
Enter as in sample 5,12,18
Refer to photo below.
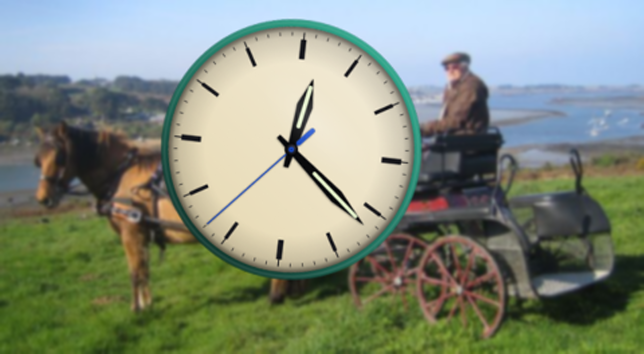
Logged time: 12,21,37
